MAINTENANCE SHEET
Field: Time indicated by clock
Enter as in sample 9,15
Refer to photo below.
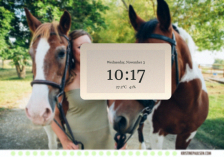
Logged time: 10,17
